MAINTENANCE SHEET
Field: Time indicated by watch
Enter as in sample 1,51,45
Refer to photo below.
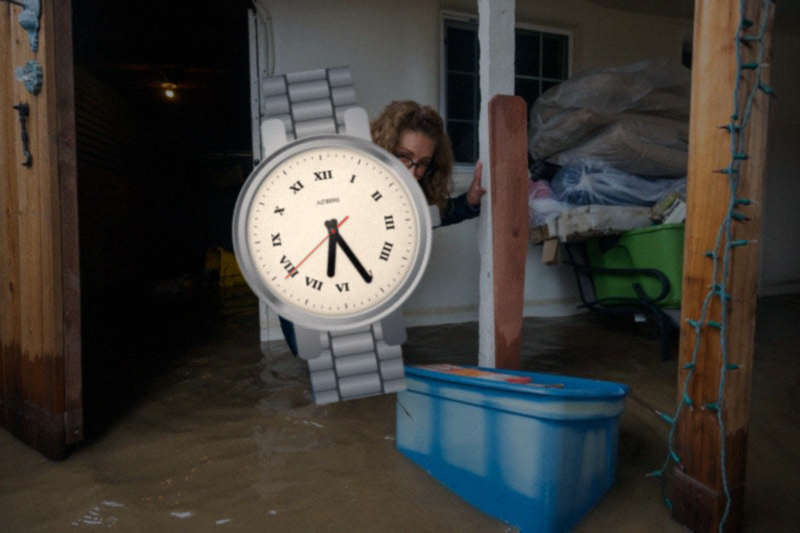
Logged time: 6,25,39
